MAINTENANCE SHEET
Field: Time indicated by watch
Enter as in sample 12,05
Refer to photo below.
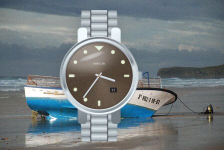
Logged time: 3,36
